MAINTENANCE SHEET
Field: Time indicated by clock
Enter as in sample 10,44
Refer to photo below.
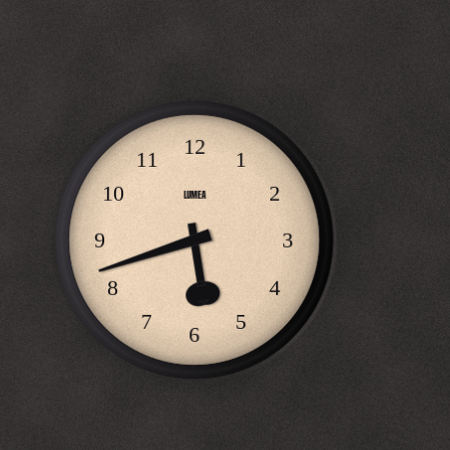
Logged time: 5,42
